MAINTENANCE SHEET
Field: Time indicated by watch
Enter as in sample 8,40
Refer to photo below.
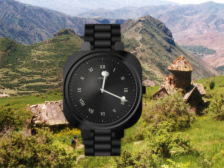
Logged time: 12,19
